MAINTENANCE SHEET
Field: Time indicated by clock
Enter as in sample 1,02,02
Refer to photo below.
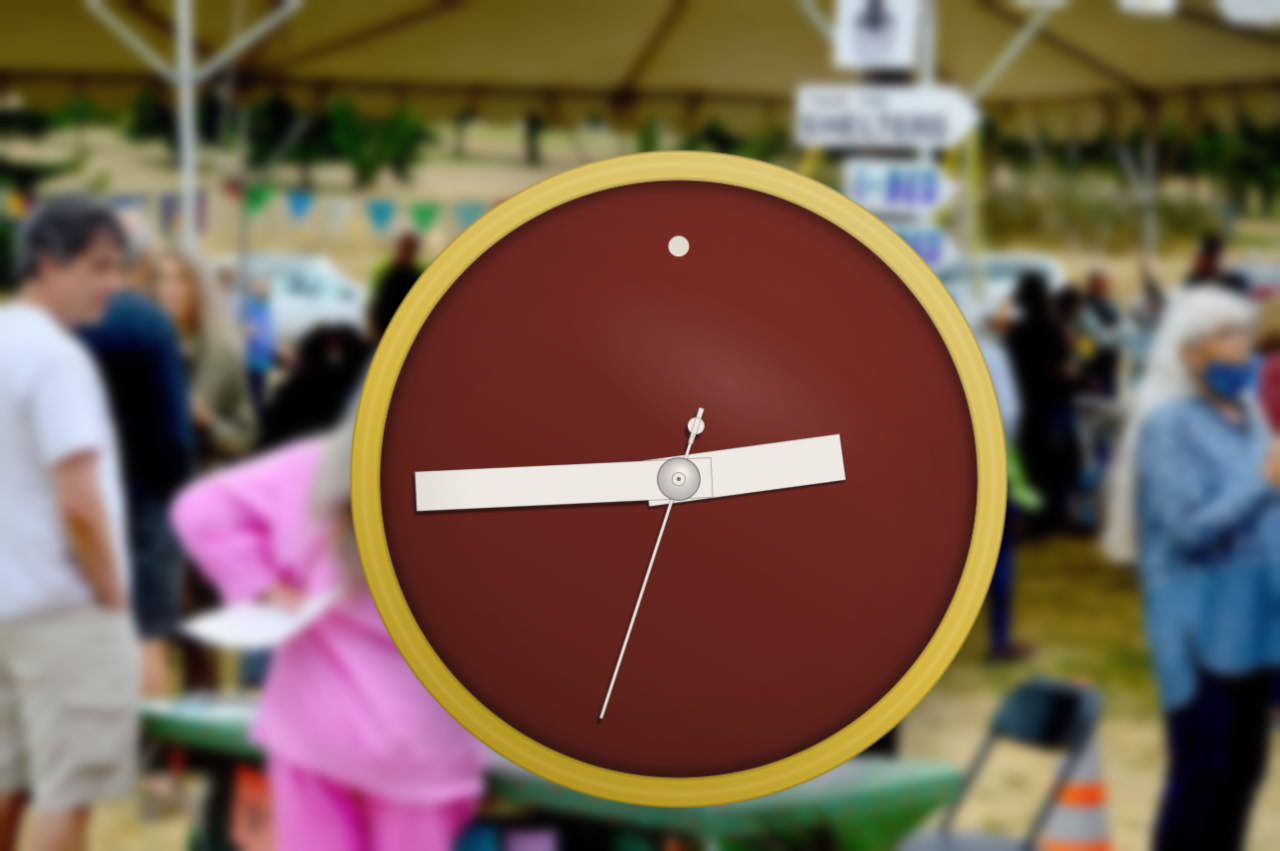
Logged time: 2,44,33
